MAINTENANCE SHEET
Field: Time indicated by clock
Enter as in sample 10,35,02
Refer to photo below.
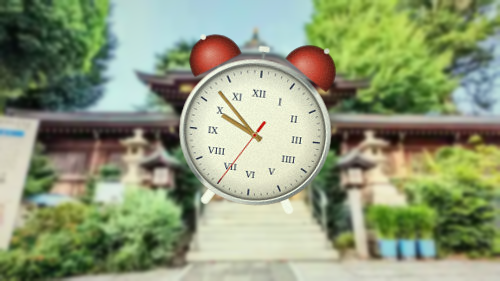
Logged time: 9,52,35
